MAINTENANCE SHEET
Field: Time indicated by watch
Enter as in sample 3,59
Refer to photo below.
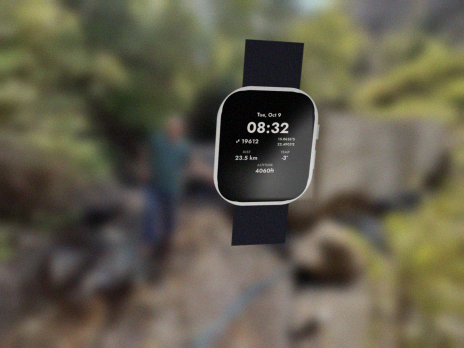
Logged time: 8,32
